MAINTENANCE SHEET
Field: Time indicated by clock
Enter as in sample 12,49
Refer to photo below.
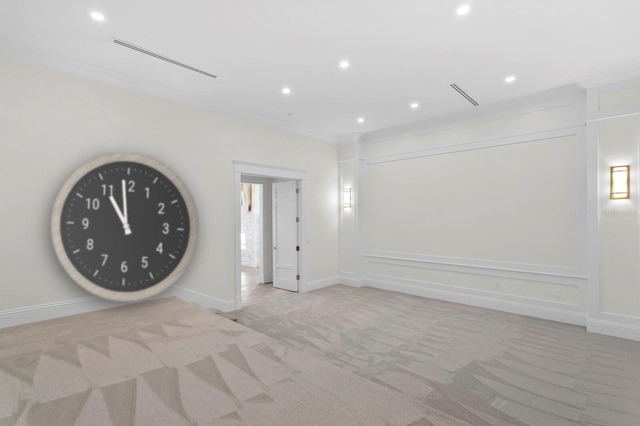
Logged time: 10,59
